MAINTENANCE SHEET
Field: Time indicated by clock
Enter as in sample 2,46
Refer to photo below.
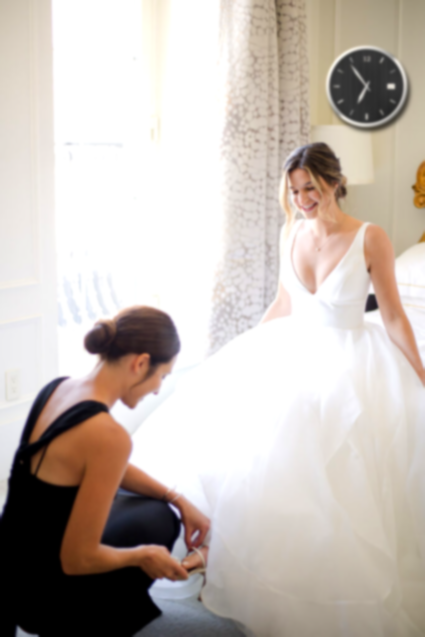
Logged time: 6,54
